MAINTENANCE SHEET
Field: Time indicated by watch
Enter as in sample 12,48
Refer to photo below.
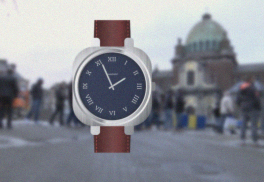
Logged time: 1,56
